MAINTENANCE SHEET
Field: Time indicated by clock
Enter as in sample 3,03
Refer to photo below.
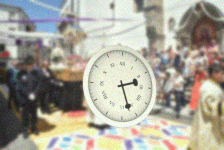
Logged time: 2,27
